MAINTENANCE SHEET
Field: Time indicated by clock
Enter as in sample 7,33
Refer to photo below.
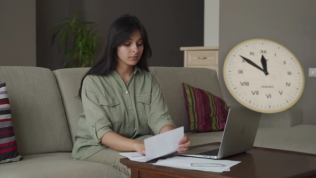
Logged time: 11,51
